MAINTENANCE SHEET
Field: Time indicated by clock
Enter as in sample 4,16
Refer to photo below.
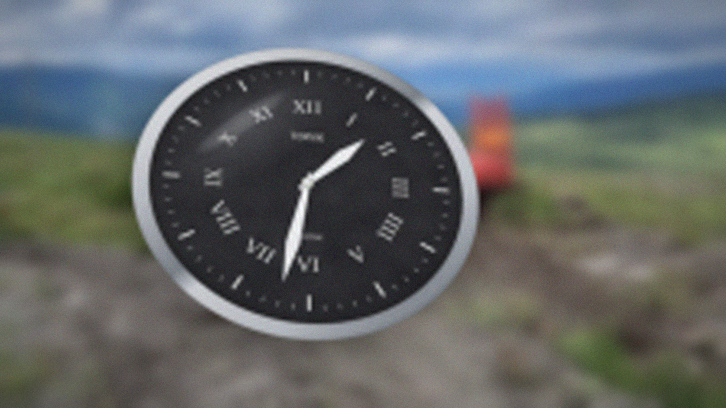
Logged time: 1,32
